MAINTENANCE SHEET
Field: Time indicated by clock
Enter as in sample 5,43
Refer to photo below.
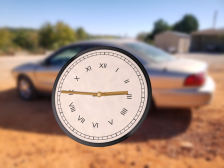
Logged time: 2,45
